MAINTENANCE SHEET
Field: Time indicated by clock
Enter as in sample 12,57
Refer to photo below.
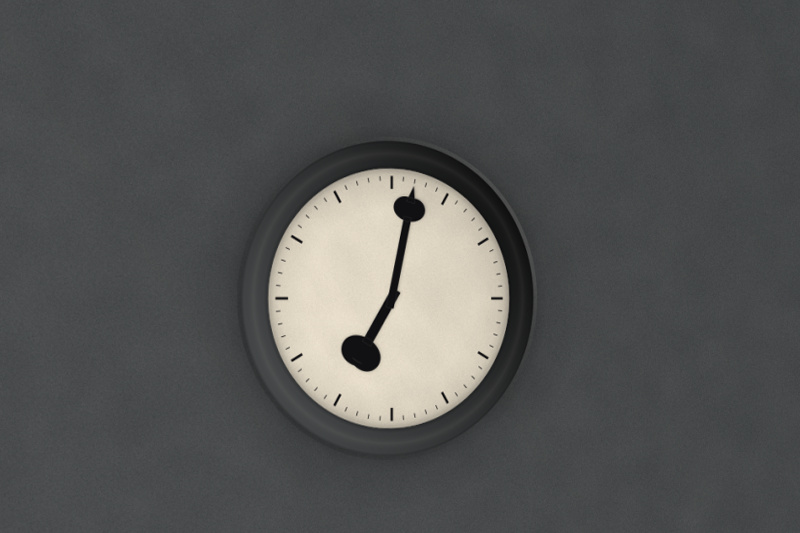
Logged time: 7,02
